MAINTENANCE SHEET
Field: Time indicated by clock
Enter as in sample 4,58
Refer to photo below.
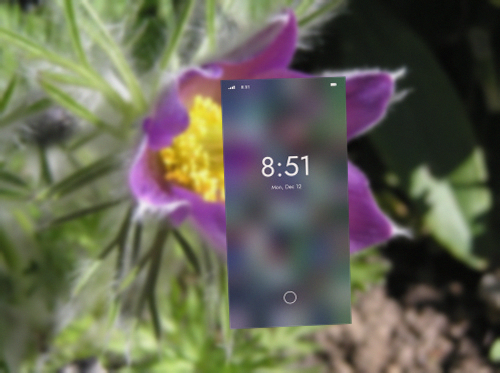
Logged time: 8,51
